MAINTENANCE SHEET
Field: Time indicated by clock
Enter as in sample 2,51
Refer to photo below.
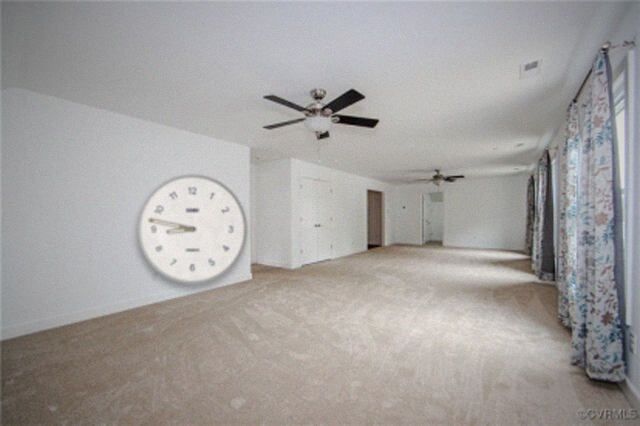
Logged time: 8,47
